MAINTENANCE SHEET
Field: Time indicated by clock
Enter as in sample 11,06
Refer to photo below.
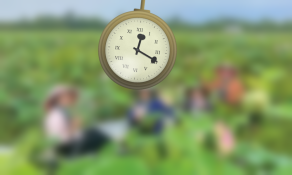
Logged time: 12,19
